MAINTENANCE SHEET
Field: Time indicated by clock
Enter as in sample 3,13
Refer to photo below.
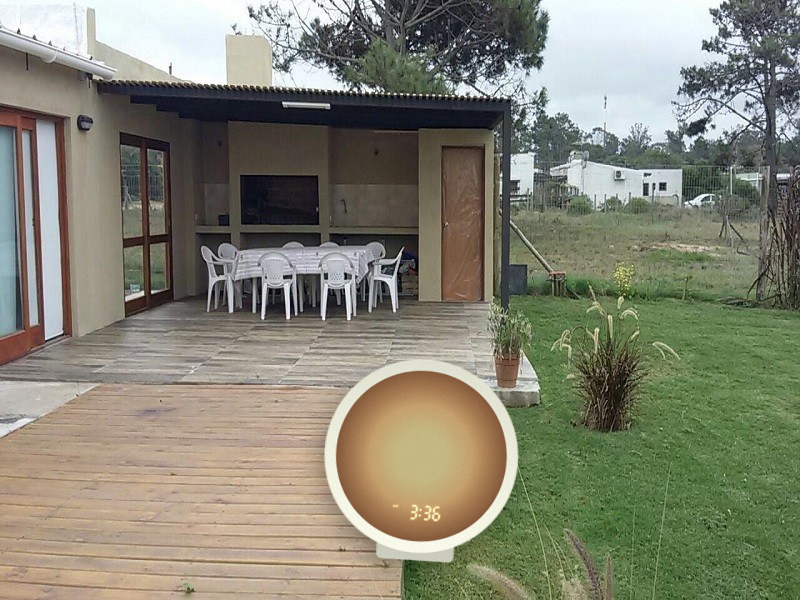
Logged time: 3,36
